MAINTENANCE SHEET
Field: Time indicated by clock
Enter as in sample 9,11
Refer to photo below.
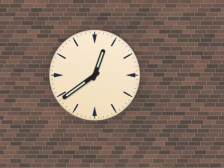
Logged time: 12,39
